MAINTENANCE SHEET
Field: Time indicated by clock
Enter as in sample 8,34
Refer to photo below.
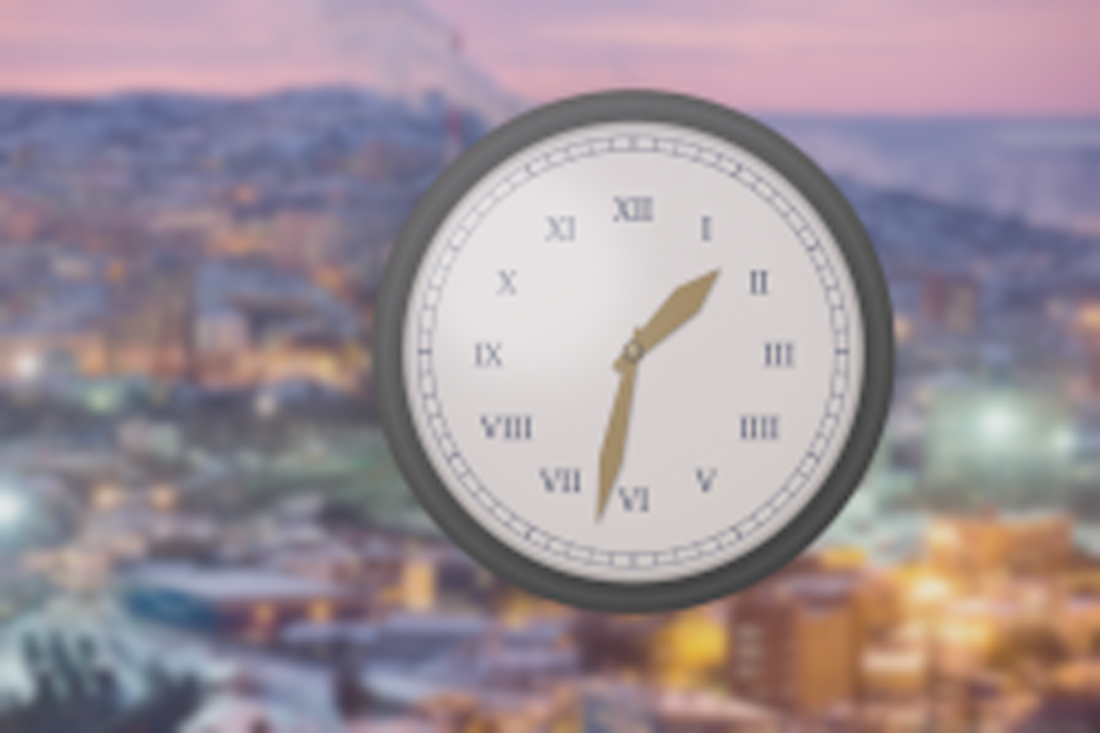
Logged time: 1,32
